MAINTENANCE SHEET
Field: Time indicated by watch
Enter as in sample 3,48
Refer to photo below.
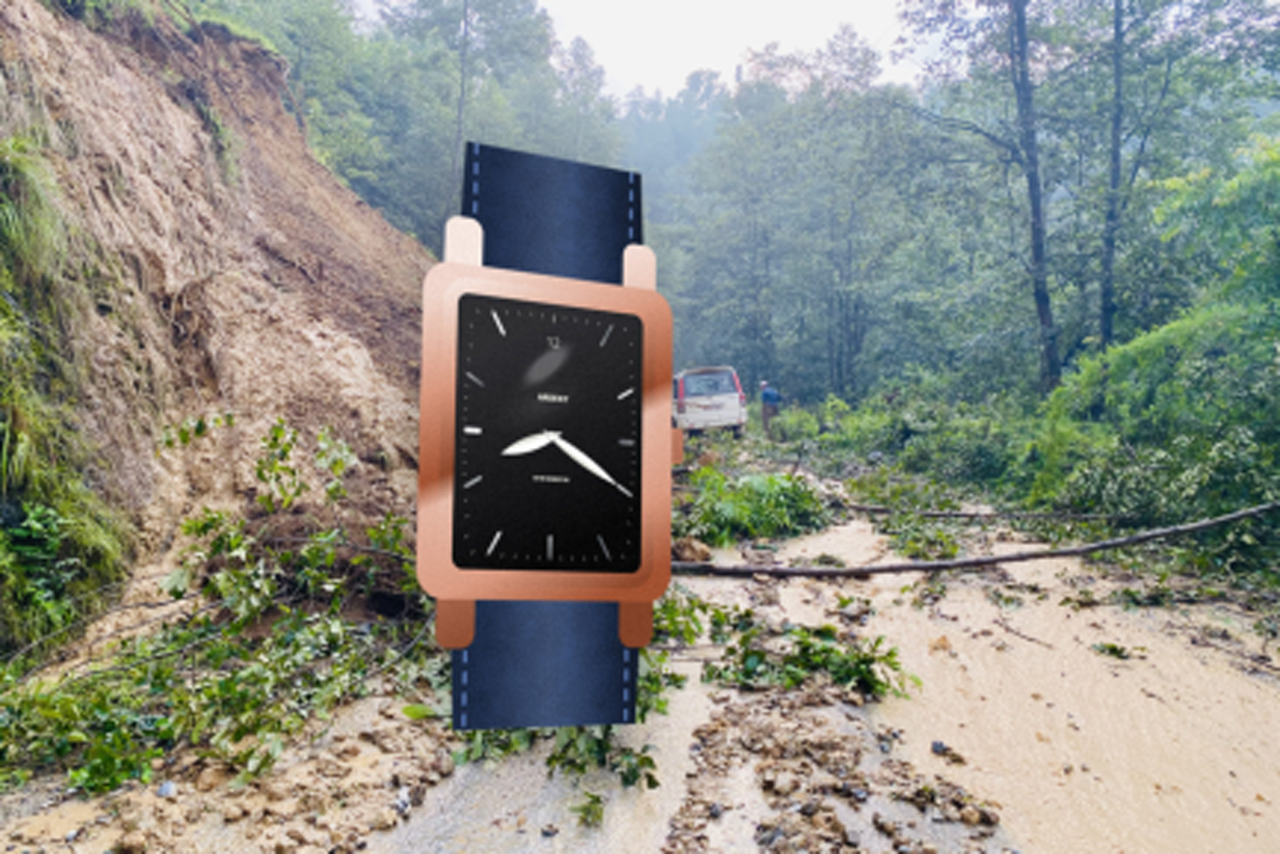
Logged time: 8,20
